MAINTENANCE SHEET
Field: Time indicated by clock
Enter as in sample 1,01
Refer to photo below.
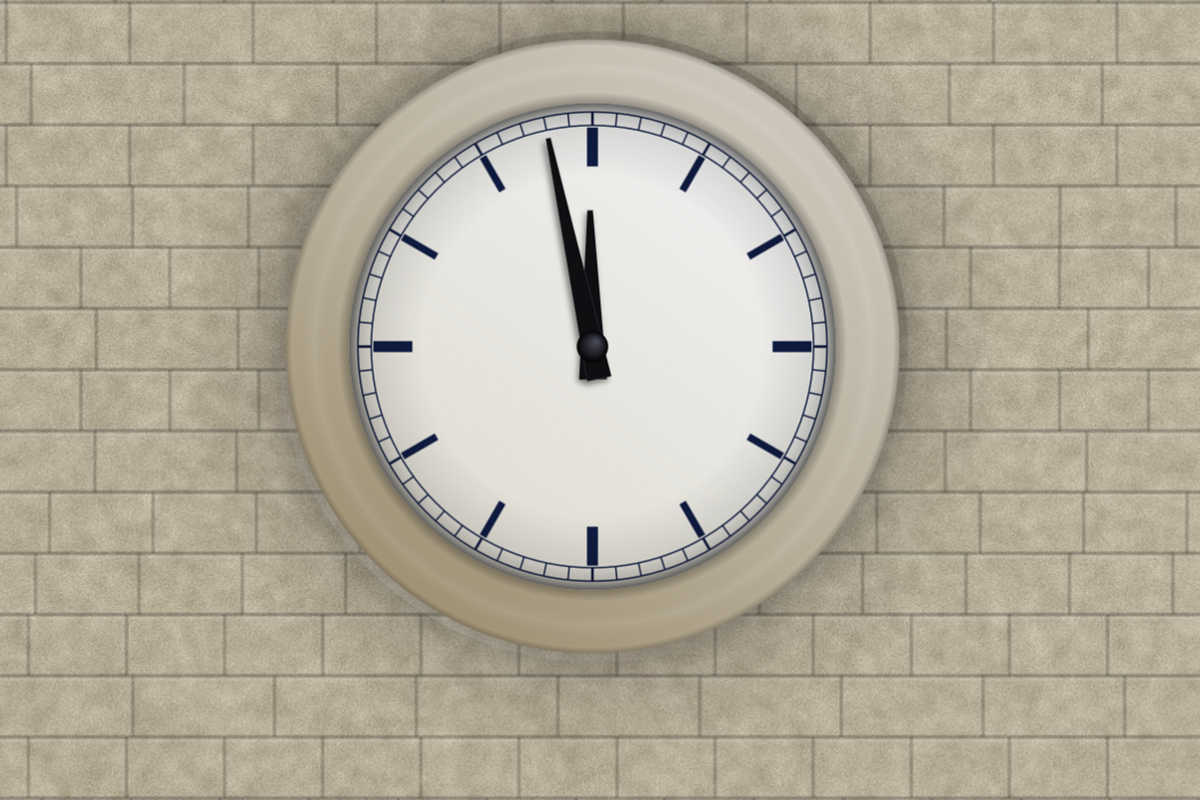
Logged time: 11,58
